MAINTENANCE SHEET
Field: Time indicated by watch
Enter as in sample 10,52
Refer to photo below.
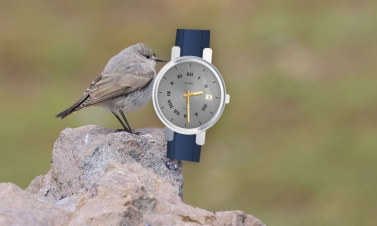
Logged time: 2,29
